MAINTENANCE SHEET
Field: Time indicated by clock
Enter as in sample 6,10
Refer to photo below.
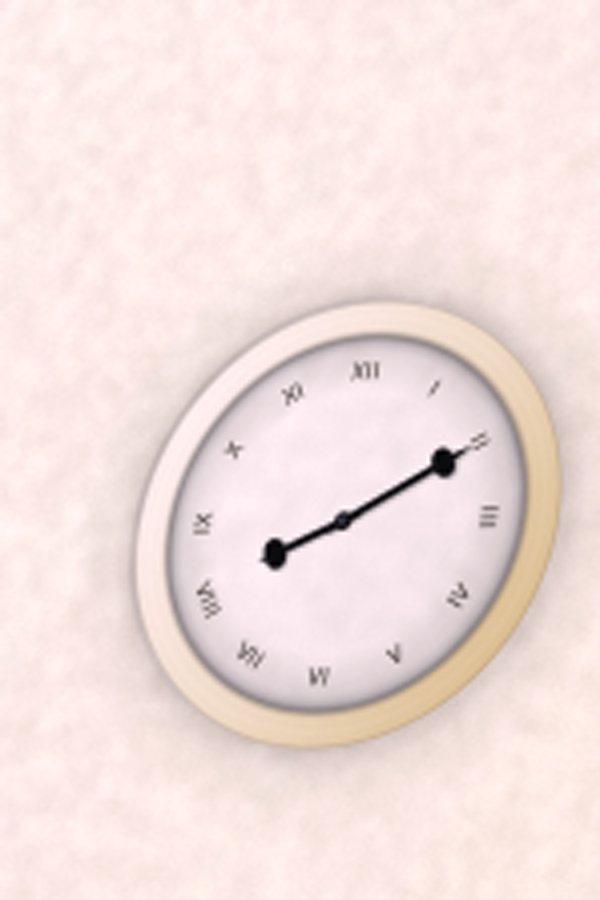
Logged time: 8,10
